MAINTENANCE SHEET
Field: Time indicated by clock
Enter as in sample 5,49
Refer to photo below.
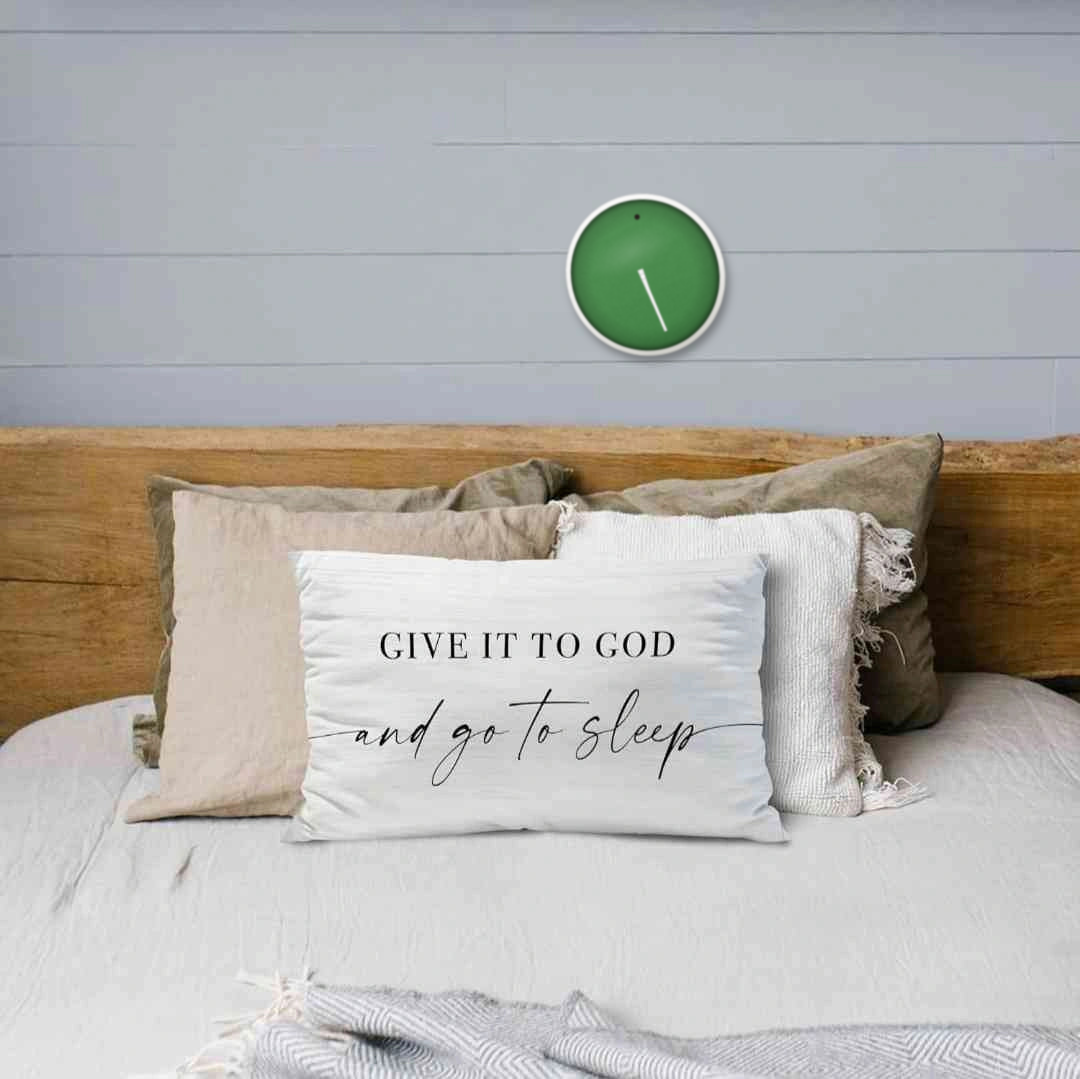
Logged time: 5,27
